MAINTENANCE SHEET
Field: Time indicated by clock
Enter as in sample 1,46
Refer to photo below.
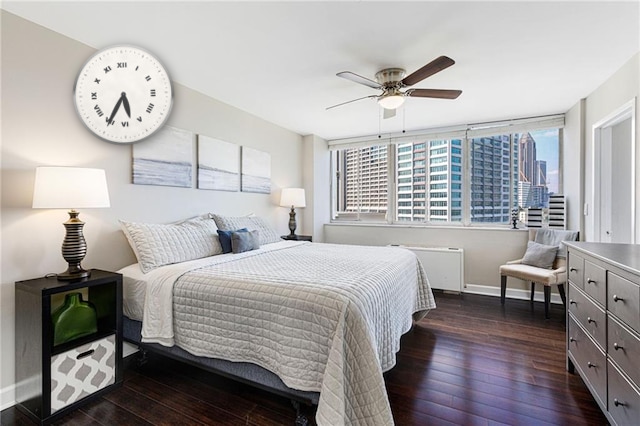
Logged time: 5,35
